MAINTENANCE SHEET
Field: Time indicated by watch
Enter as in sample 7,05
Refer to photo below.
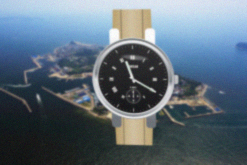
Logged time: 11,20
